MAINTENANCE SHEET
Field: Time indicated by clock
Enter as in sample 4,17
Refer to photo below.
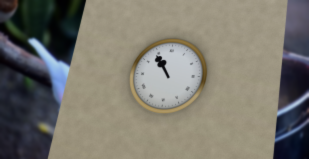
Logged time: 10,54
